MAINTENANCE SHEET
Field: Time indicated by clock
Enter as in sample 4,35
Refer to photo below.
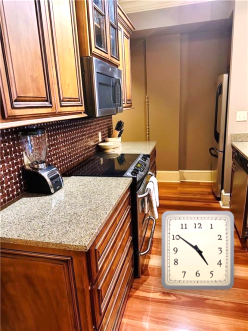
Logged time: 4,51
